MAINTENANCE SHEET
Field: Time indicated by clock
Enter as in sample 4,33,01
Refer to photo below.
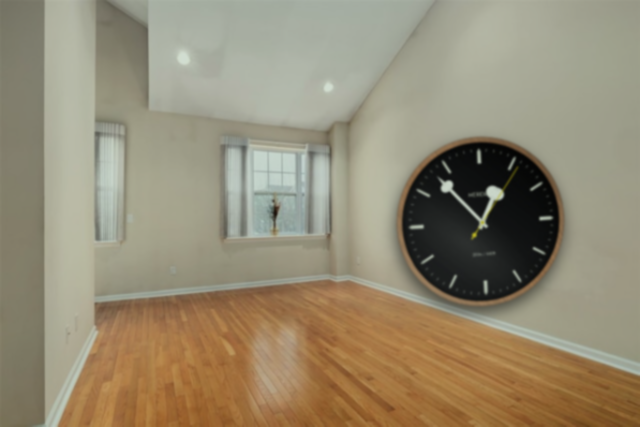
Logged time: 12,53,06
